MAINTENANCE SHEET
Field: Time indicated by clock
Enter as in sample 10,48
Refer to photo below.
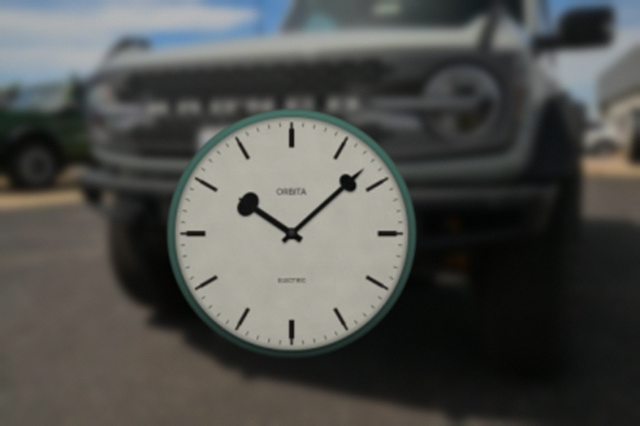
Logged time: 10,08
